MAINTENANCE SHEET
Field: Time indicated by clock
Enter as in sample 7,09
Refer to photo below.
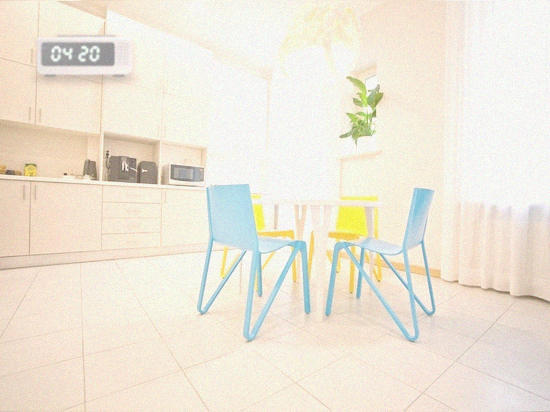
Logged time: 4,20
